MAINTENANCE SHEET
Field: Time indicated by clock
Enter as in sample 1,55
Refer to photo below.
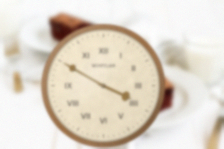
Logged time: 3,50
